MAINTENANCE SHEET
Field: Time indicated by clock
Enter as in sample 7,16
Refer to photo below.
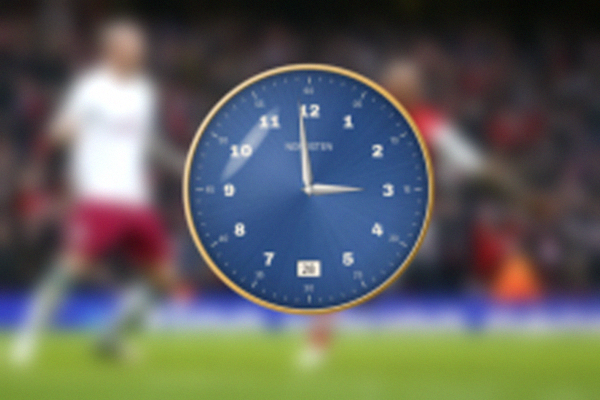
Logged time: 2,59
